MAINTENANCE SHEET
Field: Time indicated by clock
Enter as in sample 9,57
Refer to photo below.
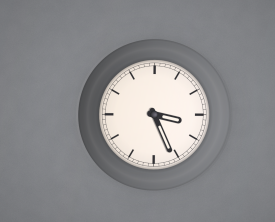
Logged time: 3,26
